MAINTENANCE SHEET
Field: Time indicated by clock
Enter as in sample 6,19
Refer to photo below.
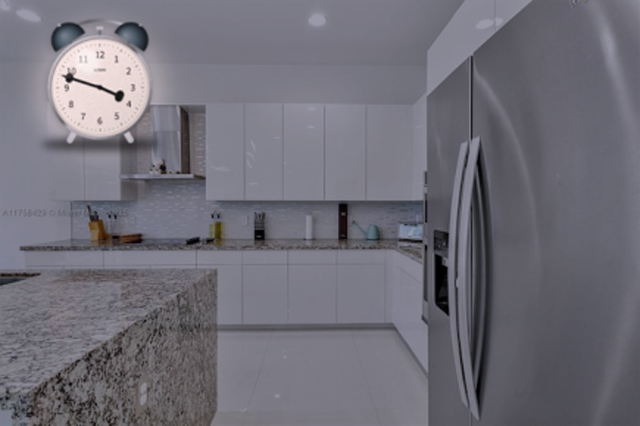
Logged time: 3,48
